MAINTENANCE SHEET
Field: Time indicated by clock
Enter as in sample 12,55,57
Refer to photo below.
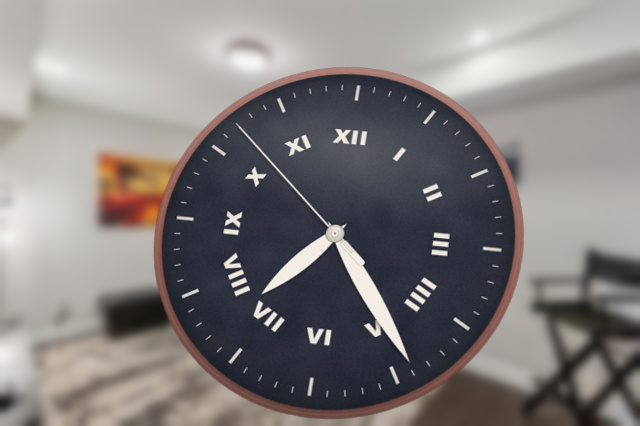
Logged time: 7,23,52
